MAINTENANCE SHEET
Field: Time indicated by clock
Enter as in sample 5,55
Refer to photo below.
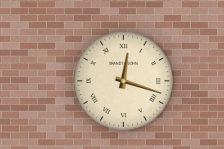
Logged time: 12,18
